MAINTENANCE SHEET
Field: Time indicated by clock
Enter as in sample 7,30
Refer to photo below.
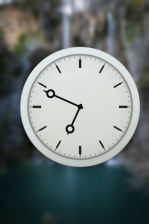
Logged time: 6,49
